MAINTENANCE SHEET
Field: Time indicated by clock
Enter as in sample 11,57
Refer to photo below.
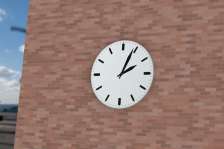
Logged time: 2,04
